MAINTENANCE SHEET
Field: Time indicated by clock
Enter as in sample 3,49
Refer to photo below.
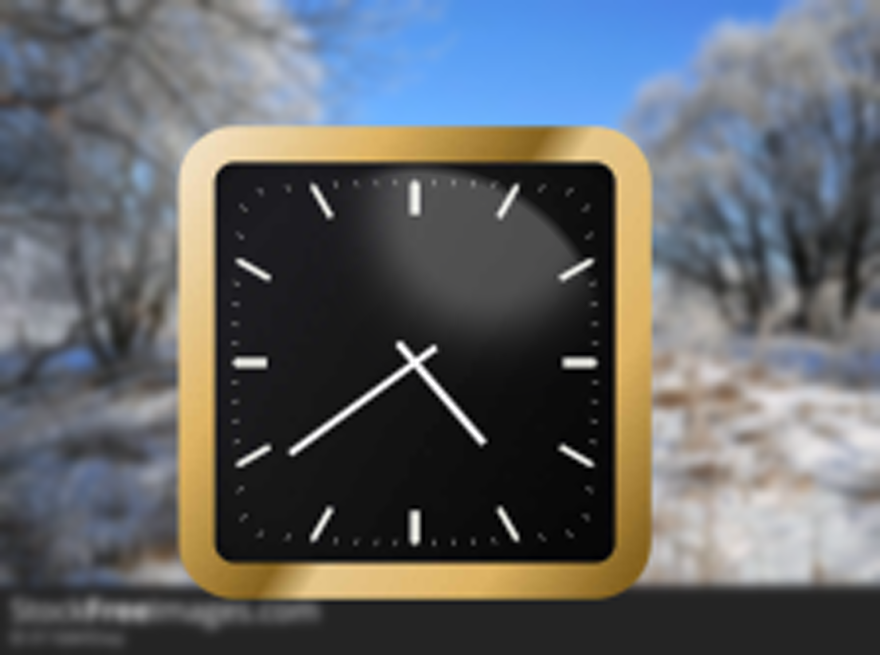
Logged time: 4,39
